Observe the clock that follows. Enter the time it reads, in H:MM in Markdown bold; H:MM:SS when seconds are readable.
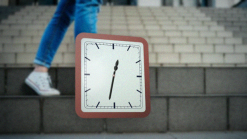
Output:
**12:32**
